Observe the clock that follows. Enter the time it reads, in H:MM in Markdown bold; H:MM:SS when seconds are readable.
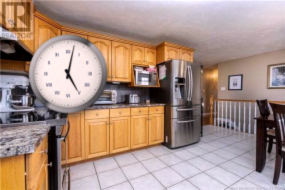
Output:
**5:02**
